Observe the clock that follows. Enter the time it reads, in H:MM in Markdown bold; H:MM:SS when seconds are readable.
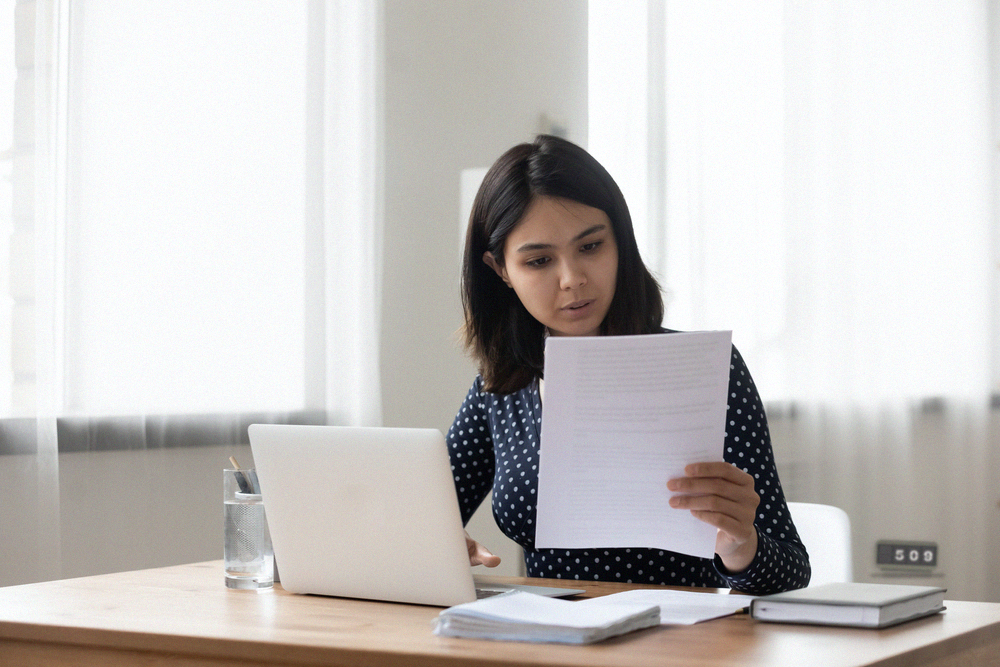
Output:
**5:09**
